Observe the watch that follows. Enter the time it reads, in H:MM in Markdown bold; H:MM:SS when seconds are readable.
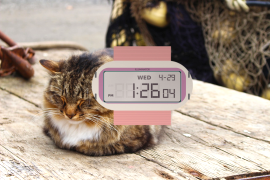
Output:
**1:26:04**
